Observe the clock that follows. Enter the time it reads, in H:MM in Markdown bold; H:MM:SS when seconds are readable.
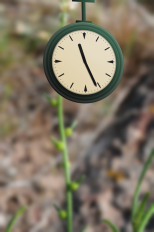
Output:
**11:26**
